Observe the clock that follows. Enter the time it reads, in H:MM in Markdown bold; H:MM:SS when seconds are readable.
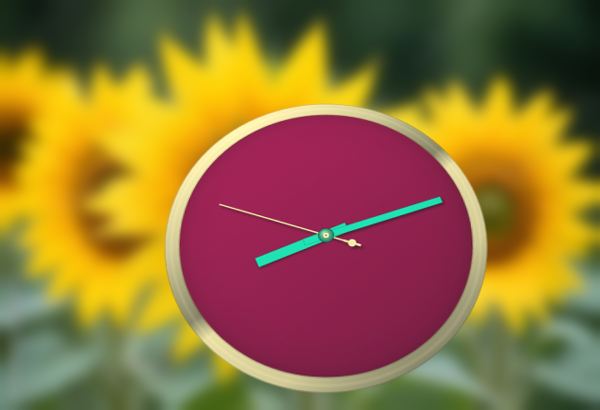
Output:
**8:11:48**
